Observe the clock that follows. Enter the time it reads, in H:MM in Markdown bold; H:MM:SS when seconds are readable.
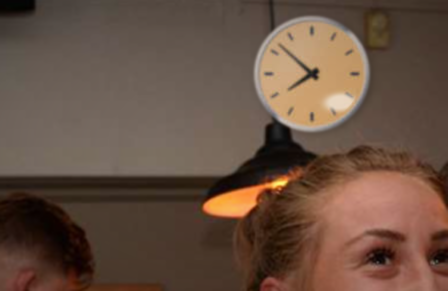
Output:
**7:52**
